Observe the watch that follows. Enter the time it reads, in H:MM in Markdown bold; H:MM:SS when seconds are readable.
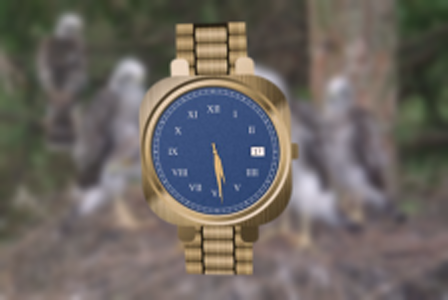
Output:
**5:29**
